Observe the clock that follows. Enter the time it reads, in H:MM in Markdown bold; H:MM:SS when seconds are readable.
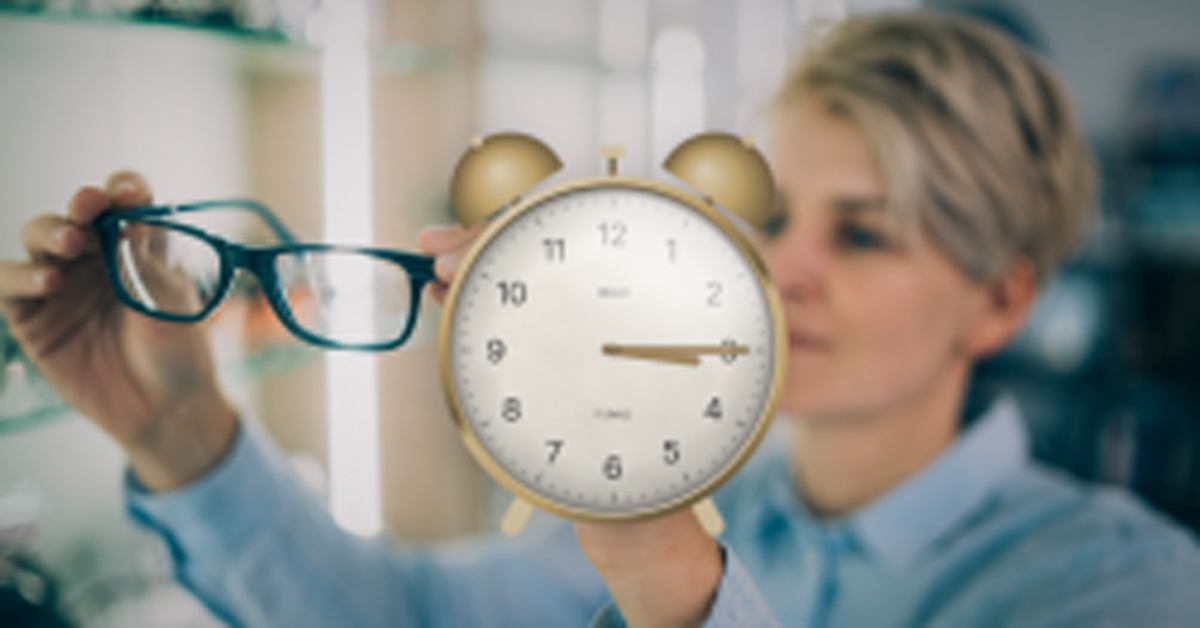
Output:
**3:15**
